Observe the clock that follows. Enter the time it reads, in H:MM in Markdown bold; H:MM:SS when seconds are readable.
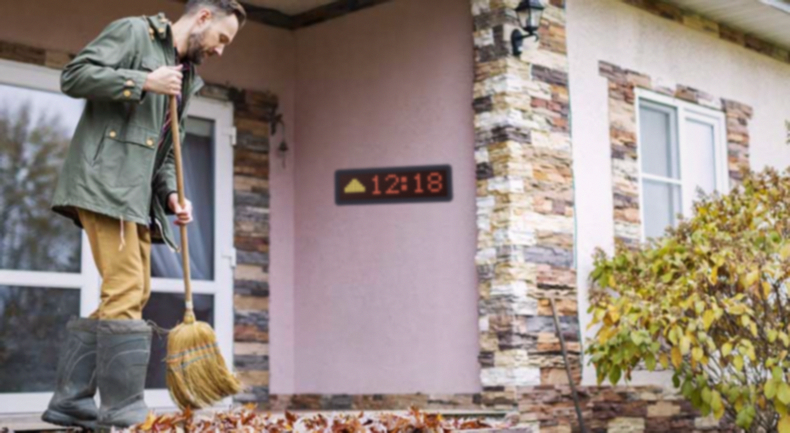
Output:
**12:18**
